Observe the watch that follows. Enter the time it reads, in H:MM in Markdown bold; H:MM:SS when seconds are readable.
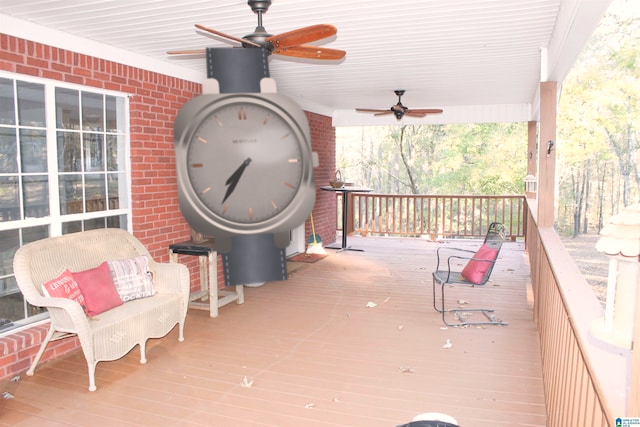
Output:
**7:36**
